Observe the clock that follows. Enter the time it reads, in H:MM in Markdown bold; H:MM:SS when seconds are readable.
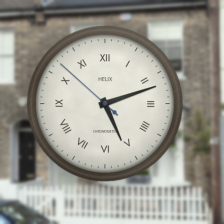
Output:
**5:11:52**
